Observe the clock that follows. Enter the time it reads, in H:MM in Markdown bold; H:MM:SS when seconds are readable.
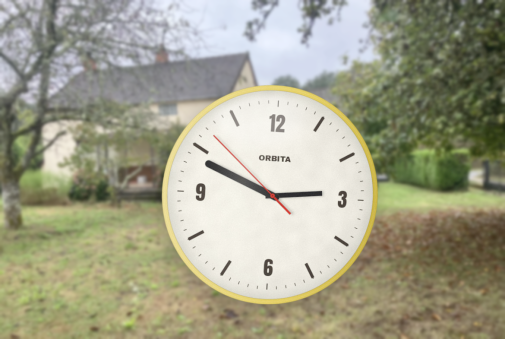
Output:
**2:48:52**
